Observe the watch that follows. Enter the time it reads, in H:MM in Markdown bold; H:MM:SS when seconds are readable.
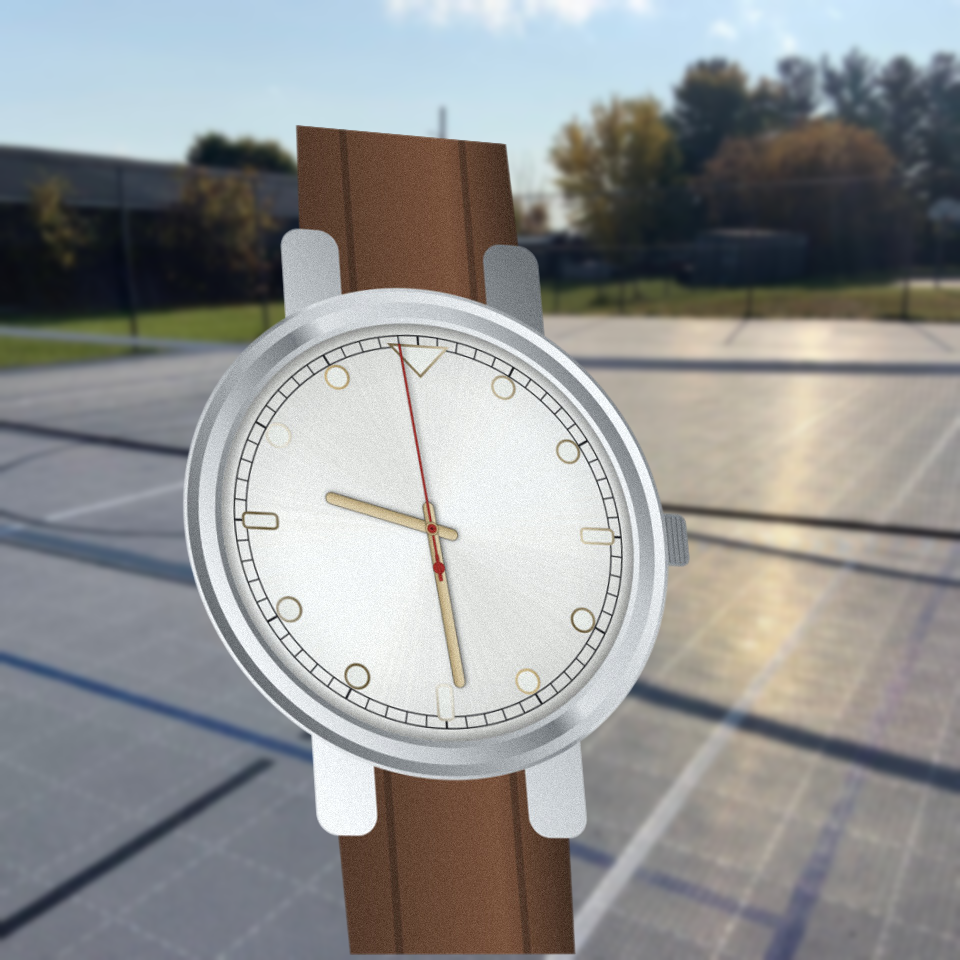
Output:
**9:28:59**
